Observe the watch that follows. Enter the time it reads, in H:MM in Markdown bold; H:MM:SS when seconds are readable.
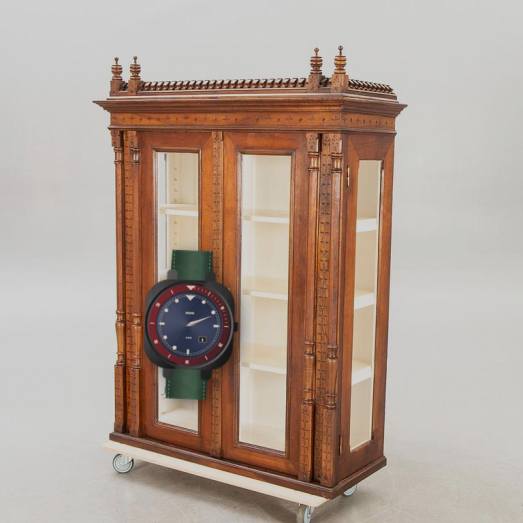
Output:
**2:11**
